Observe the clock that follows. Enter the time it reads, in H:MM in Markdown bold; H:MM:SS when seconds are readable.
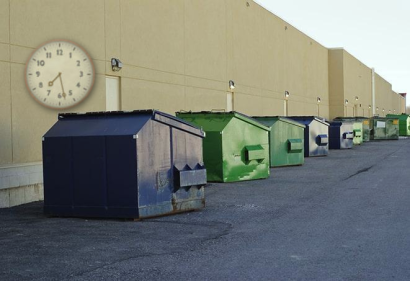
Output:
**7:28**
